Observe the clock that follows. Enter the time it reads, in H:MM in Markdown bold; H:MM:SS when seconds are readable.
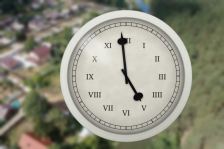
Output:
**4:59**
